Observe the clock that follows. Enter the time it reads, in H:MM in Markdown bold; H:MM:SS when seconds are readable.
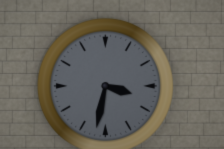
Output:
**3:32**
